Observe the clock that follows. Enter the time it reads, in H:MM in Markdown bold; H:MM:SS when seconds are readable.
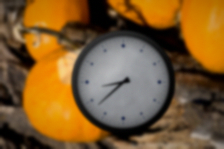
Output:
**8:38**
